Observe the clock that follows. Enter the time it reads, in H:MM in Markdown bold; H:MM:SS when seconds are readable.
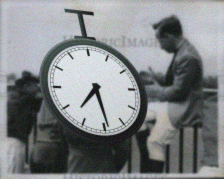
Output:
**7:29**
